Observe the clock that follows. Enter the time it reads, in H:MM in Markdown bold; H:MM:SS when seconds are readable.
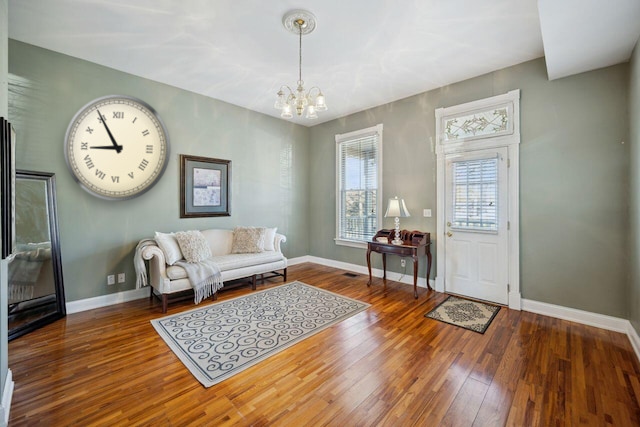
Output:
**8:55**
